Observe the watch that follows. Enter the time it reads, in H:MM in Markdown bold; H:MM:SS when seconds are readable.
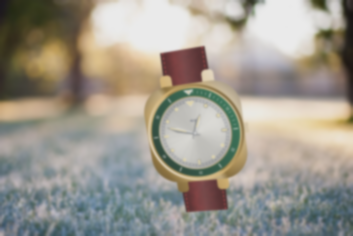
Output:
**12:48**
